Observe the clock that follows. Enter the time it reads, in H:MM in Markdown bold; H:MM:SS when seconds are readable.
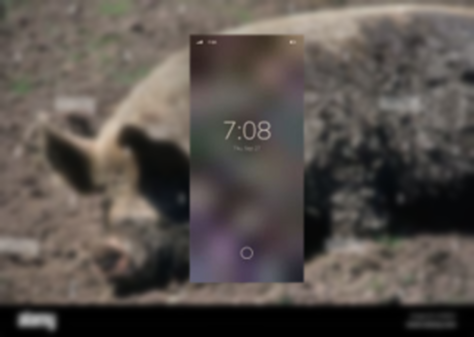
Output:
**7:08**
